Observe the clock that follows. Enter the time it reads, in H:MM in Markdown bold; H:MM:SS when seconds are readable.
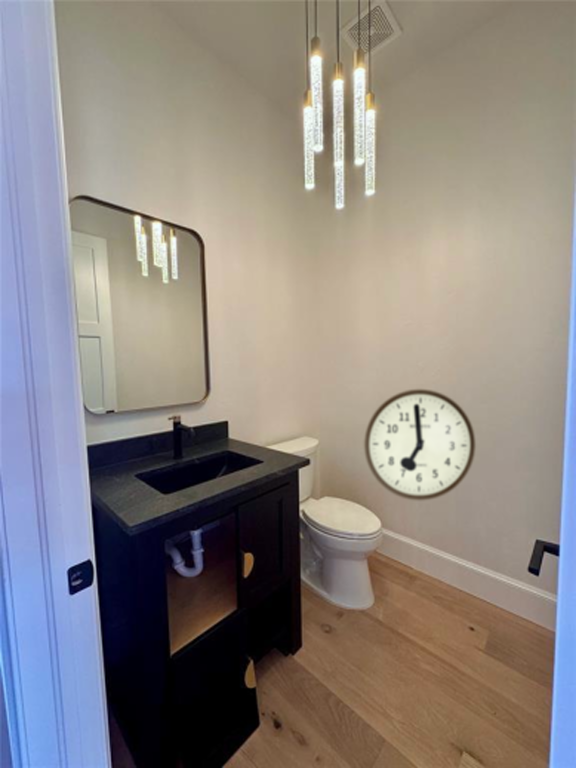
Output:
**6:59**
